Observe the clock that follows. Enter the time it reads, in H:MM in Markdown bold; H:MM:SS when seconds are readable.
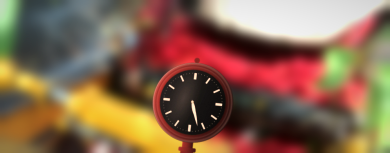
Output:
**5:27**
